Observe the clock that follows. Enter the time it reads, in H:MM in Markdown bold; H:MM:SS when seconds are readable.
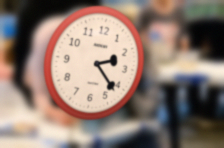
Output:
**2:22**
